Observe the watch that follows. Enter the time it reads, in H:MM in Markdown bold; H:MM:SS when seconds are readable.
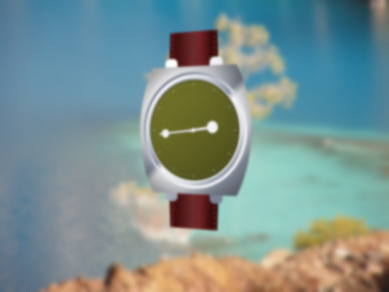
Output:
**2:44**
